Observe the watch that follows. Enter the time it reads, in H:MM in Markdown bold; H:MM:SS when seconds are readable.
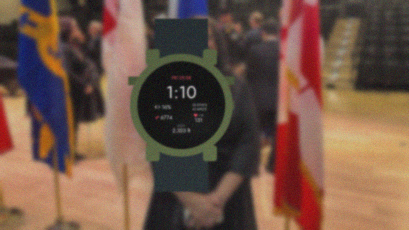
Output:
**1:10**
